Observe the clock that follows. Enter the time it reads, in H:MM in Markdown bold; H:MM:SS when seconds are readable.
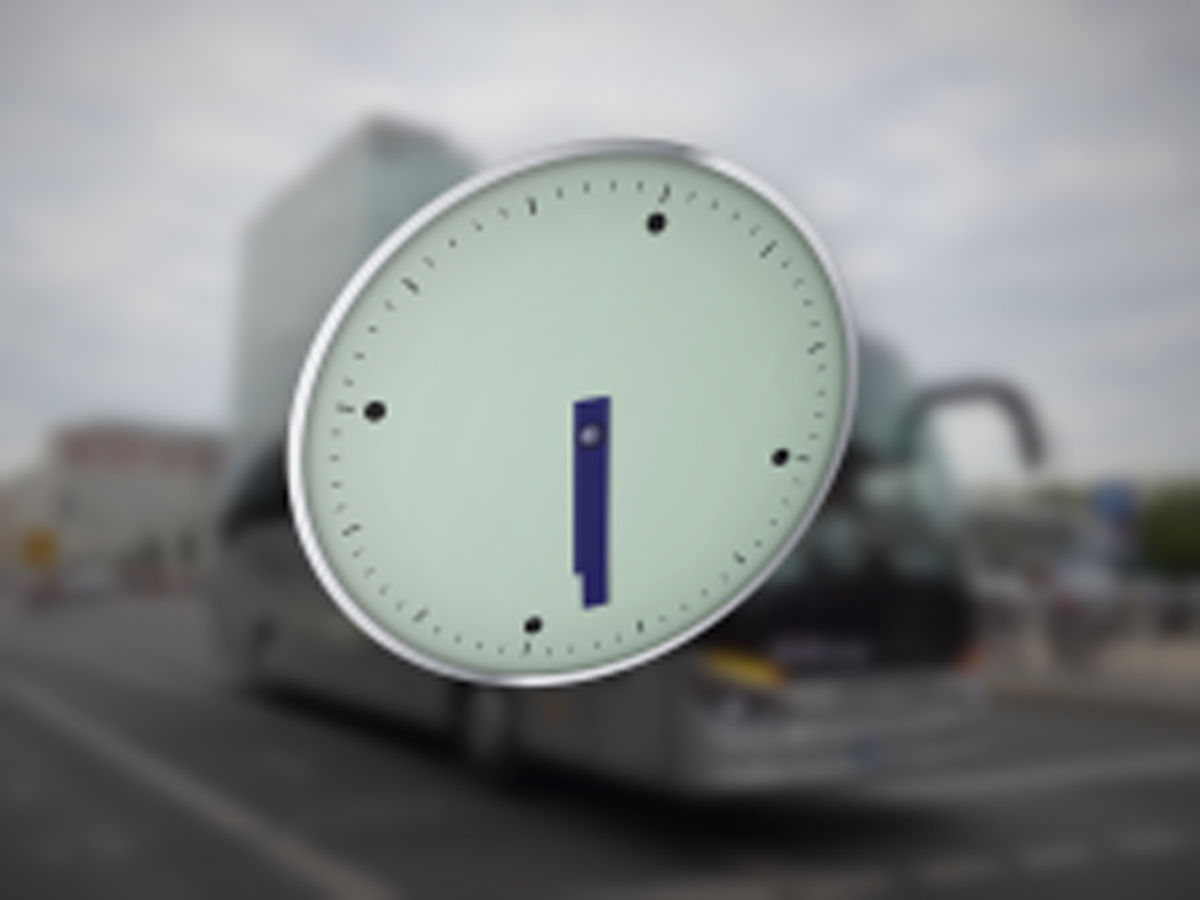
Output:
**5:27**
